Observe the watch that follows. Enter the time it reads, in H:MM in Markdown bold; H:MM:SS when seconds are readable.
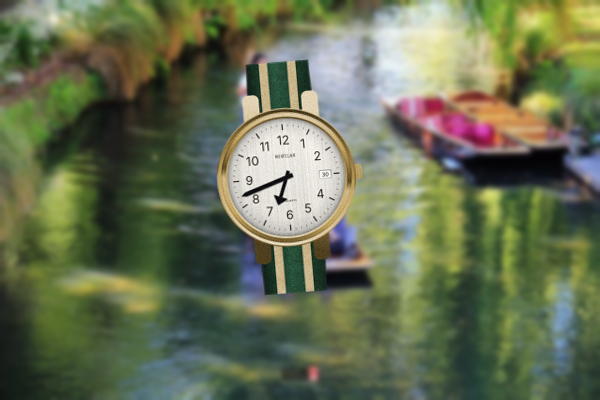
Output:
**6:42**
